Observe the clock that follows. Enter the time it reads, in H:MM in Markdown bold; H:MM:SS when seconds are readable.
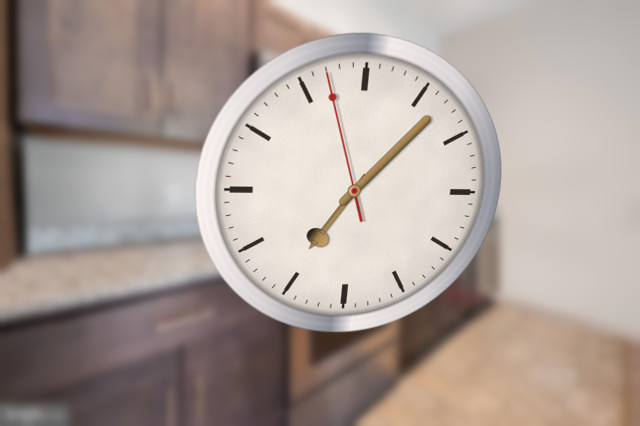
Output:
**7:06:57**
